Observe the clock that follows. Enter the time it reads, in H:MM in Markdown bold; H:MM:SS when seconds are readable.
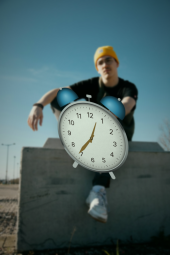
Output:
**12:36**
